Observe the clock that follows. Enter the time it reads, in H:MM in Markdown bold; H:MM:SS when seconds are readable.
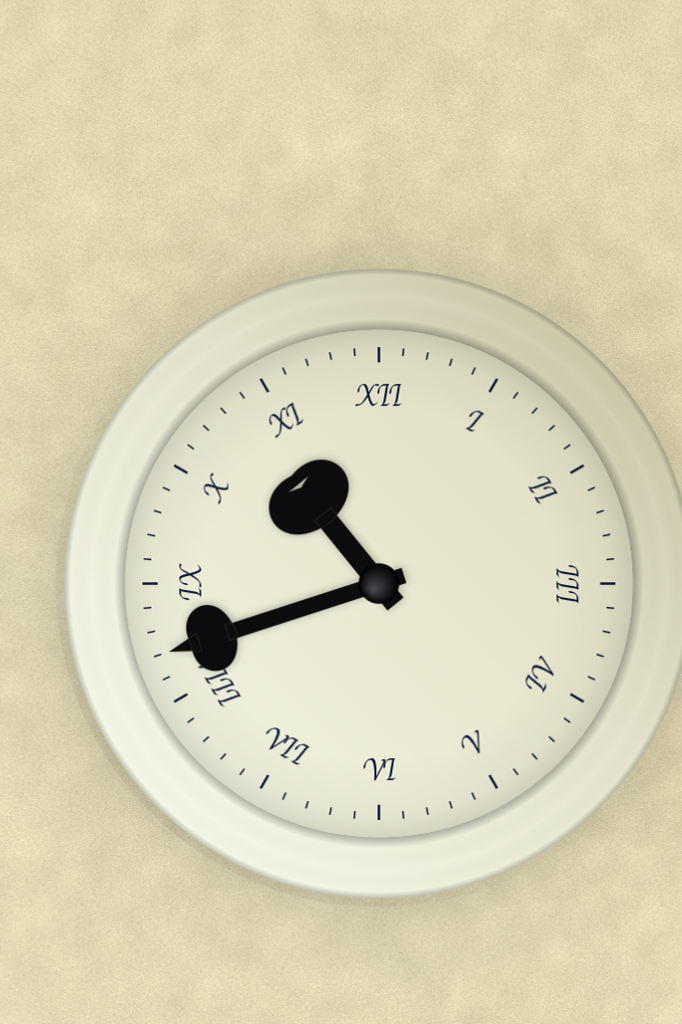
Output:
**10:42**
